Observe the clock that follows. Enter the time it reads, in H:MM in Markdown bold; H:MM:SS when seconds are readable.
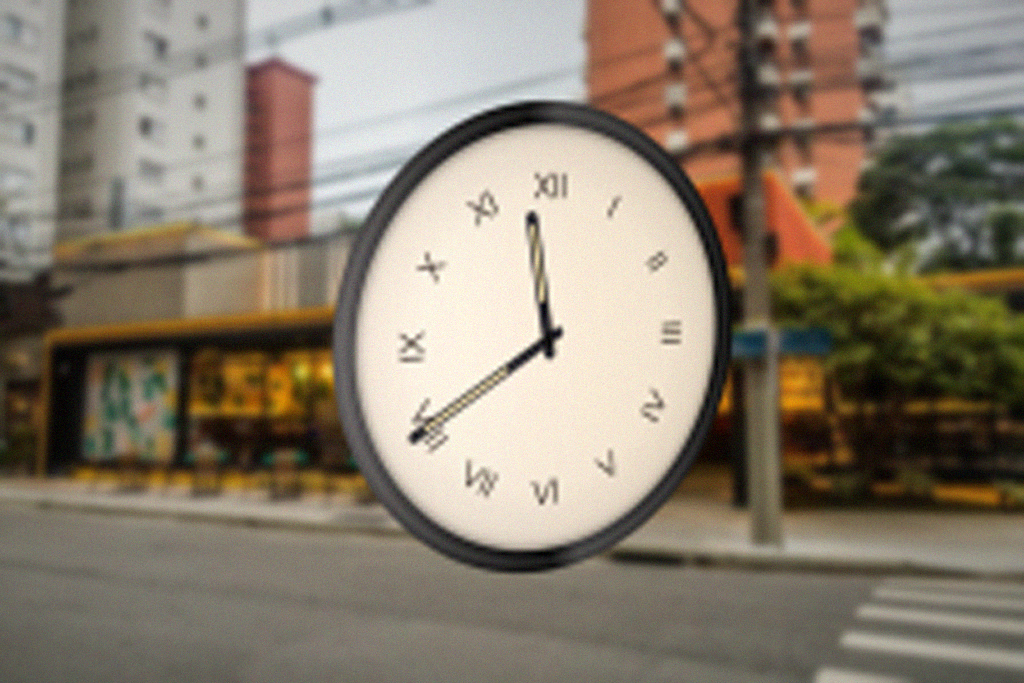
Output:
**11:40**
